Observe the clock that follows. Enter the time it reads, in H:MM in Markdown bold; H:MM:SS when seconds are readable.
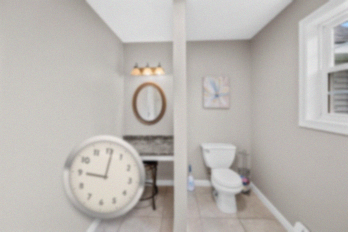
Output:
**9:01**
